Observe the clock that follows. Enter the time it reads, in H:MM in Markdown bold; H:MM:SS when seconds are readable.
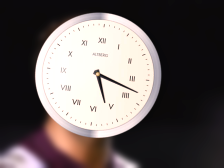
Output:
**5:18**
